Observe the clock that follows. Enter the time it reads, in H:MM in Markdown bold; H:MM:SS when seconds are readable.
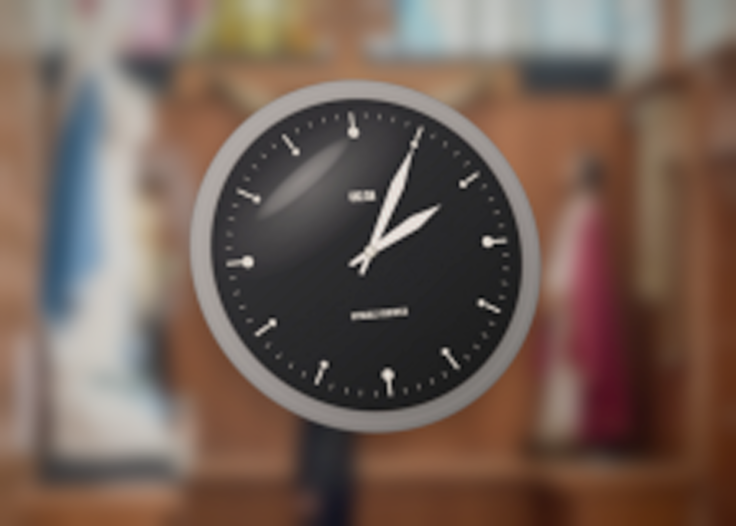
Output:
**2:05**
